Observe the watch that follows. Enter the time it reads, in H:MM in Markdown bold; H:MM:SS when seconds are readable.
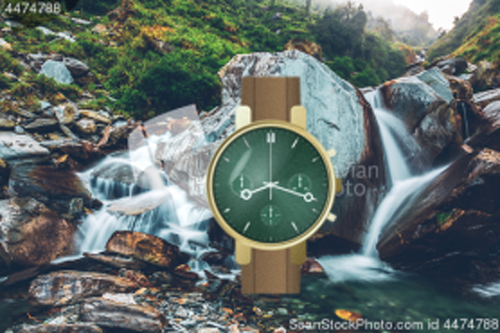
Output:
**8:18**
